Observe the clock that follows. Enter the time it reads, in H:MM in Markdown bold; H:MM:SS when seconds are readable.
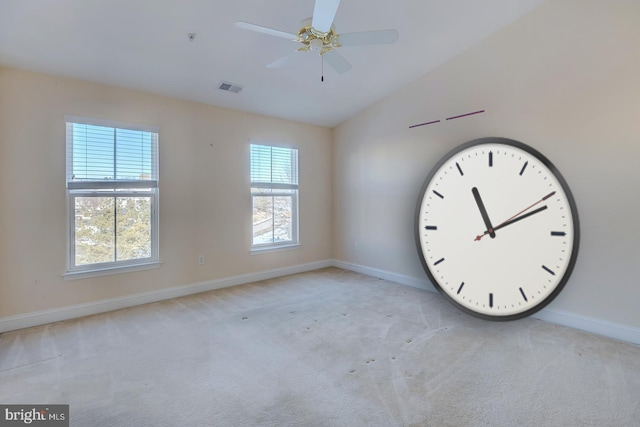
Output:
**11:11:10**
